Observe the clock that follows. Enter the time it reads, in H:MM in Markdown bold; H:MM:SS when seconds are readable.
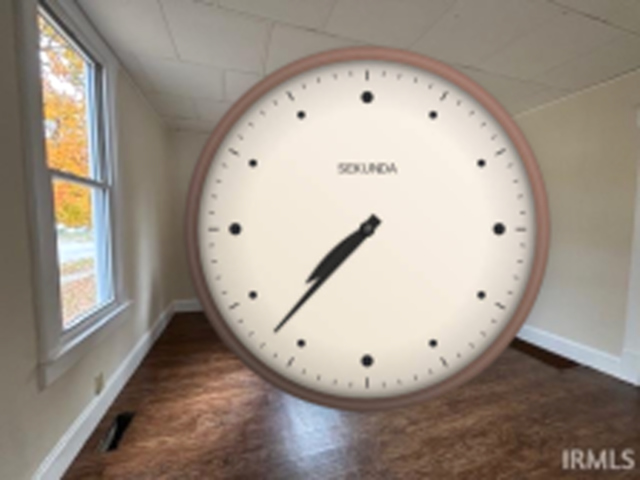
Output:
**7:37**
